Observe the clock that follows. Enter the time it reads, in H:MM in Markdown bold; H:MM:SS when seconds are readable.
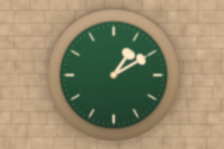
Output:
**1:10**
